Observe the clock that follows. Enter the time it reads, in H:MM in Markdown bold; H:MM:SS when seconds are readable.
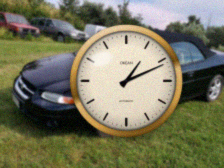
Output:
**1:11**
